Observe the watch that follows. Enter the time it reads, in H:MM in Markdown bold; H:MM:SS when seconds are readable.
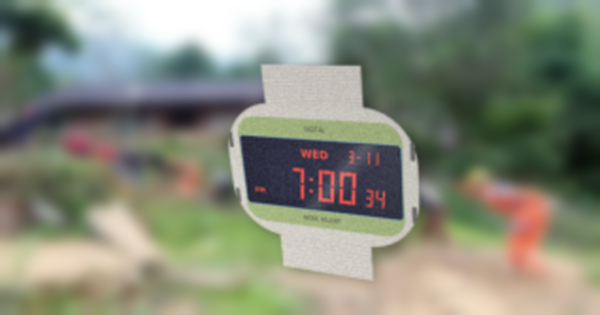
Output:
**7:00:34**
